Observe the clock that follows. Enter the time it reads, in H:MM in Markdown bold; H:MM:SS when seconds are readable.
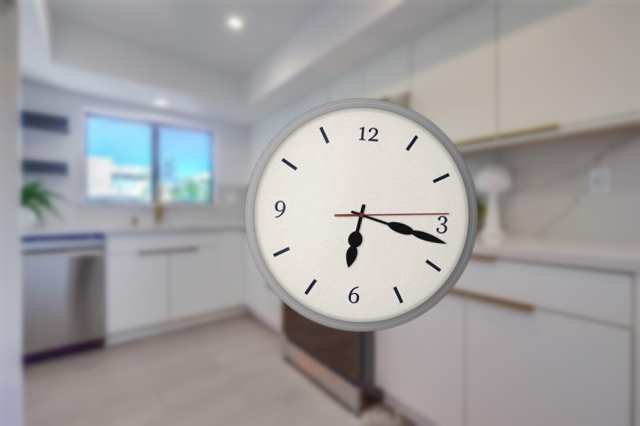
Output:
**6:17:14**
